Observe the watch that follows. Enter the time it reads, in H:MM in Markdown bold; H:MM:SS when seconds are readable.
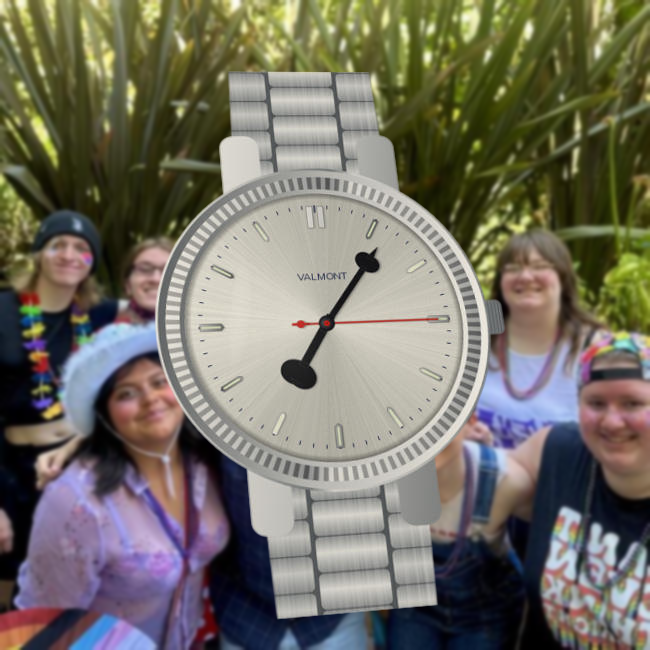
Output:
**7:06:15**
